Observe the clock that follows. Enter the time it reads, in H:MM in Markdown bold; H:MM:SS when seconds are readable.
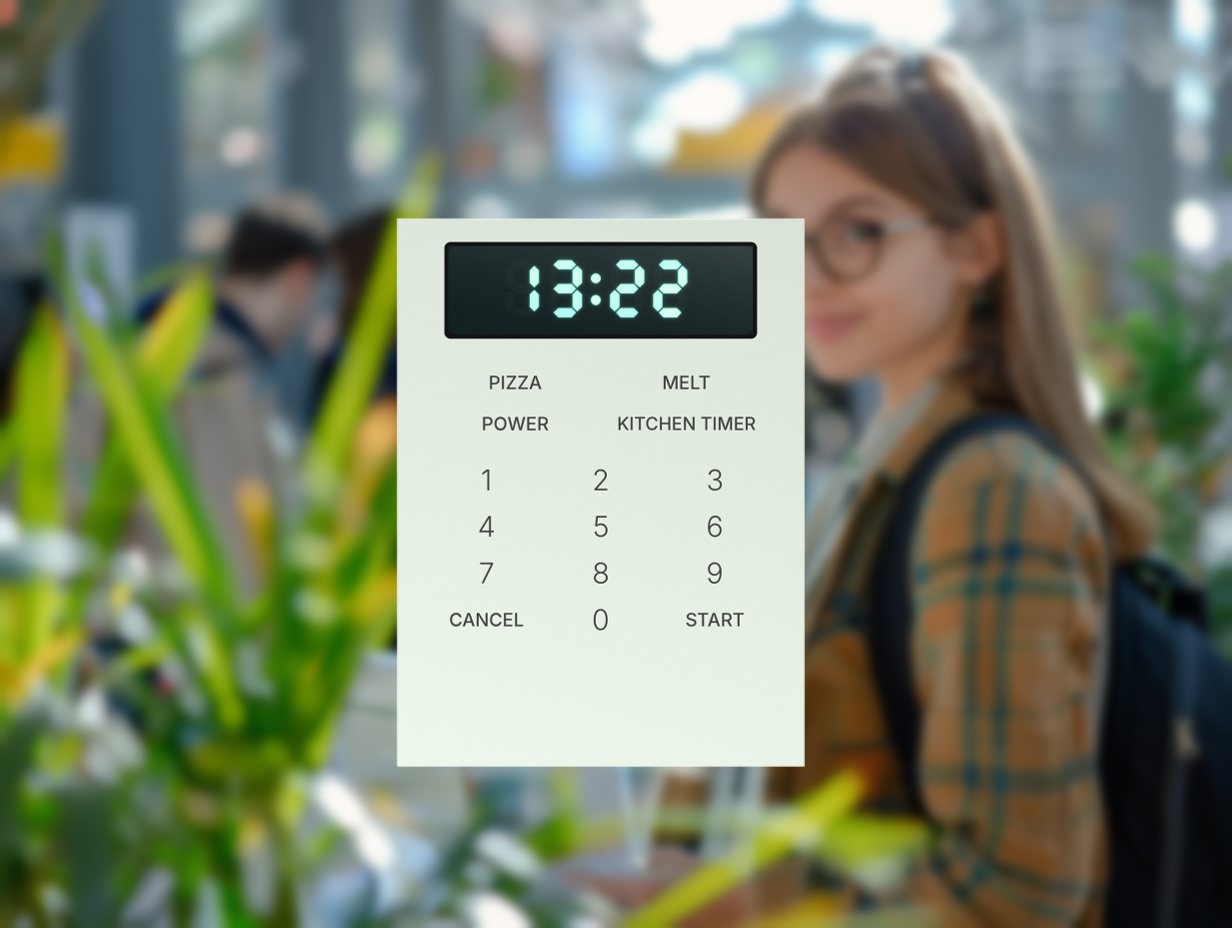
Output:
**13:22**
